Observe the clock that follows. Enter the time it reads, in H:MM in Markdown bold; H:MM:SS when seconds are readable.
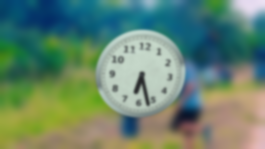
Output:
**6:27**
